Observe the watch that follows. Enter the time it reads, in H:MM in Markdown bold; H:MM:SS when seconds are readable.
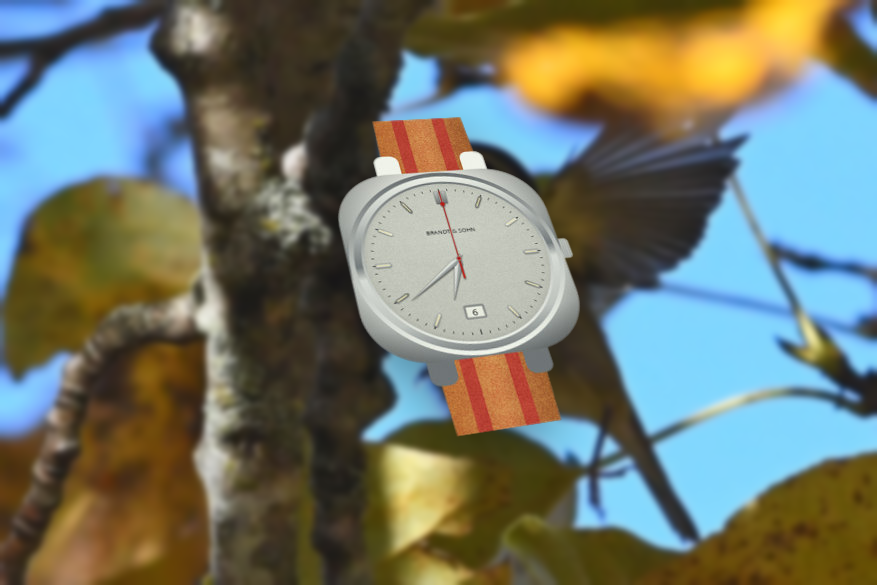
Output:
**6:39:00**
